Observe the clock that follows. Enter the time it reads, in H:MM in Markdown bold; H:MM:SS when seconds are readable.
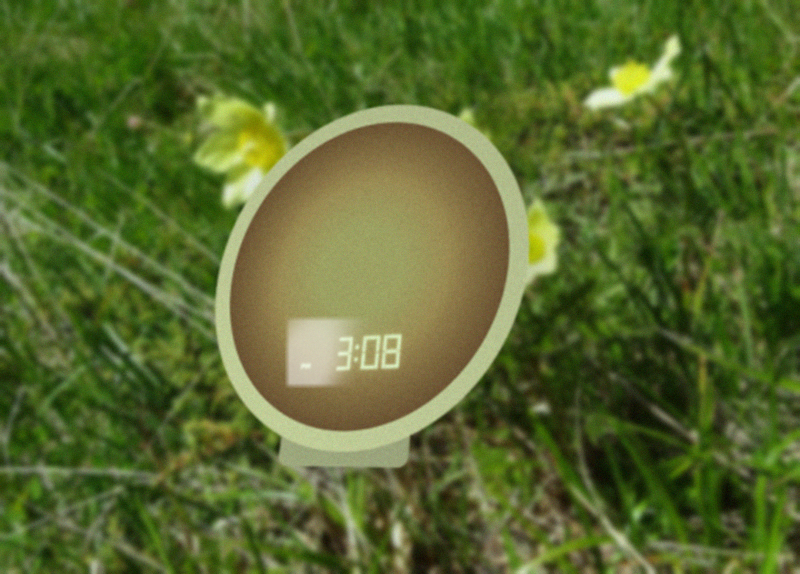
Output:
**3:08**
